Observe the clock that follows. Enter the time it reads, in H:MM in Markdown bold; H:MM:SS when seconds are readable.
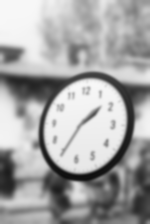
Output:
**1:35**
